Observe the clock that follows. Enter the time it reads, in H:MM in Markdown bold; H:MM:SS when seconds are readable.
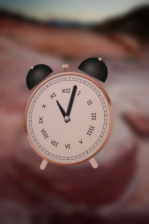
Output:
**11:03**
